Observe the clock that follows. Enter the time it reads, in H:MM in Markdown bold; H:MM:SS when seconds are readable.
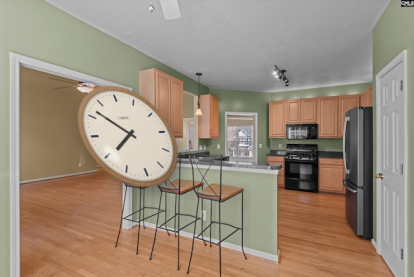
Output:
**7:52**
